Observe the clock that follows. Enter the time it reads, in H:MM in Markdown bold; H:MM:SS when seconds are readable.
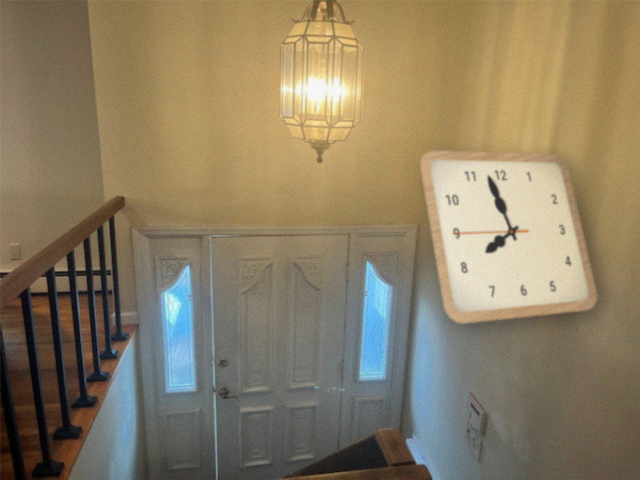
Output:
**7:57:45**
